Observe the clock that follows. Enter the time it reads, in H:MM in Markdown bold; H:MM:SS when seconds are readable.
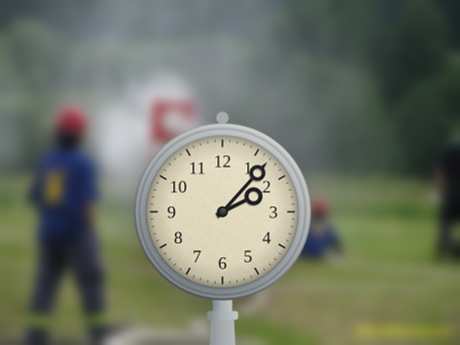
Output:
**2:07**
